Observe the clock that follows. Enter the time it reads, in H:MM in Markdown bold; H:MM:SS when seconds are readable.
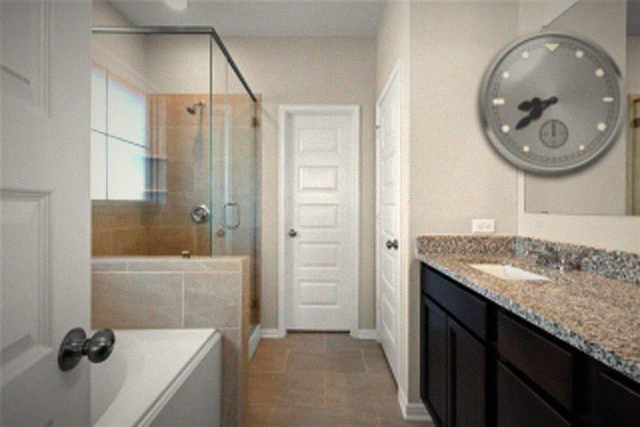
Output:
**8:39**
